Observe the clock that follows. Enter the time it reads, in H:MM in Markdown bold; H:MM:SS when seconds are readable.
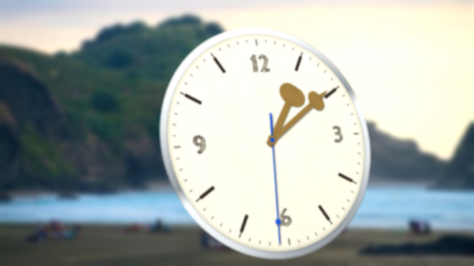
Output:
**1:09:31**
